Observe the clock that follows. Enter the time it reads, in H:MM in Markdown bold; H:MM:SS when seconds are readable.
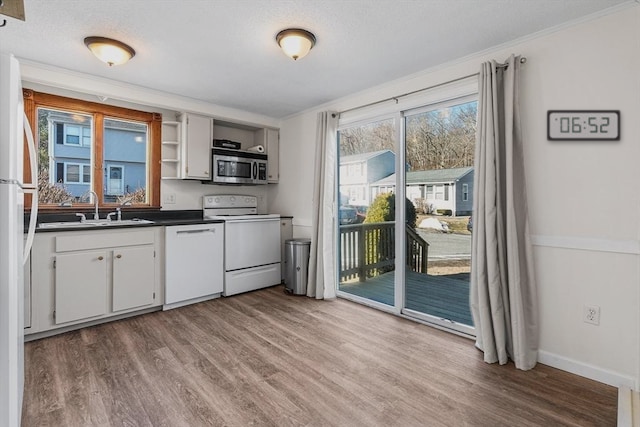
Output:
**6:52**
